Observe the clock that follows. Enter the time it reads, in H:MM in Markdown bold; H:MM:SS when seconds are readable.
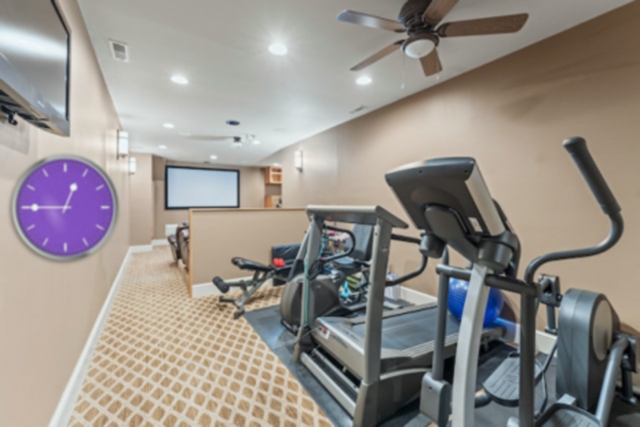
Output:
**12:45**
